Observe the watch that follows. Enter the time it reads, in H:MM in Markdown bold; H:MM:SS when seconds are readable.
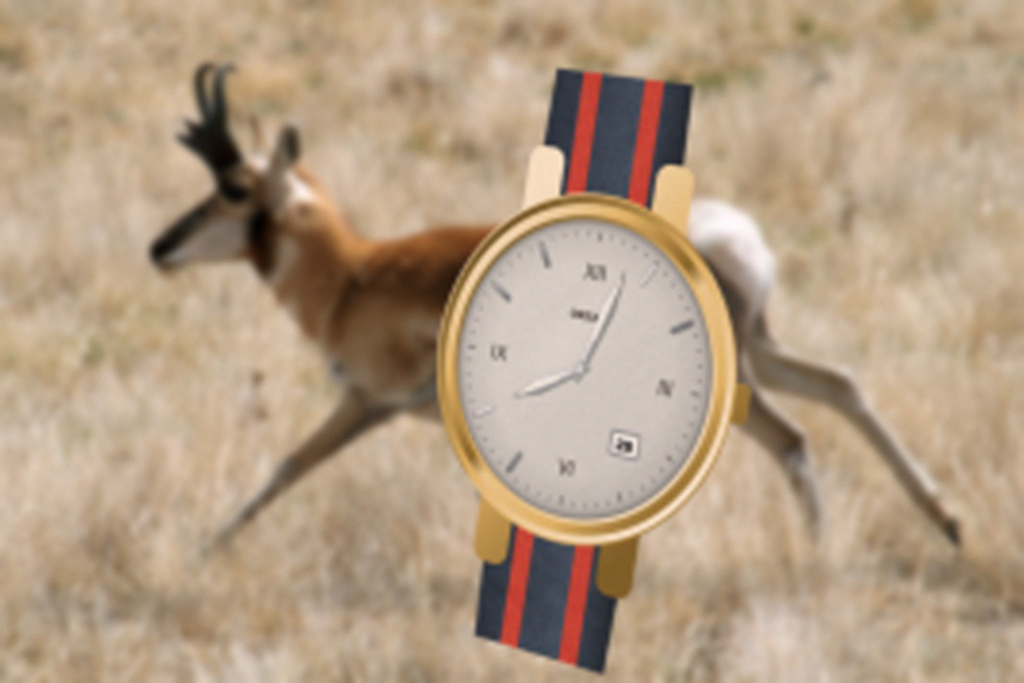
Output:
**8:03**
